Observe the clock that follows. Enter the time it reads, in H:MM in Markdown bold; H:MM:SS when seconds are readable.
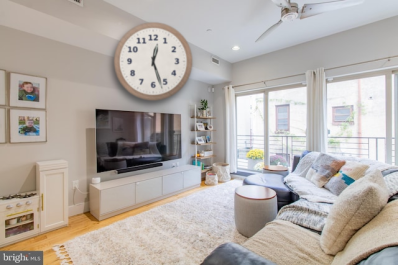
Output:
**12:27**
